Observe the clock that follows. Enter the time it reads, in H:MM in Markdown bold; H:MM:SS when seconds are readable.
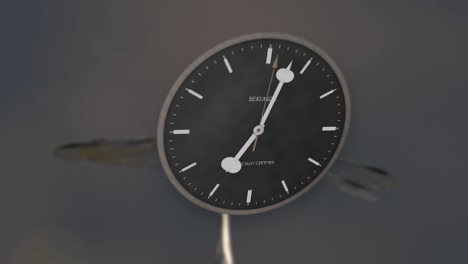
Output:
**7:03:01**
